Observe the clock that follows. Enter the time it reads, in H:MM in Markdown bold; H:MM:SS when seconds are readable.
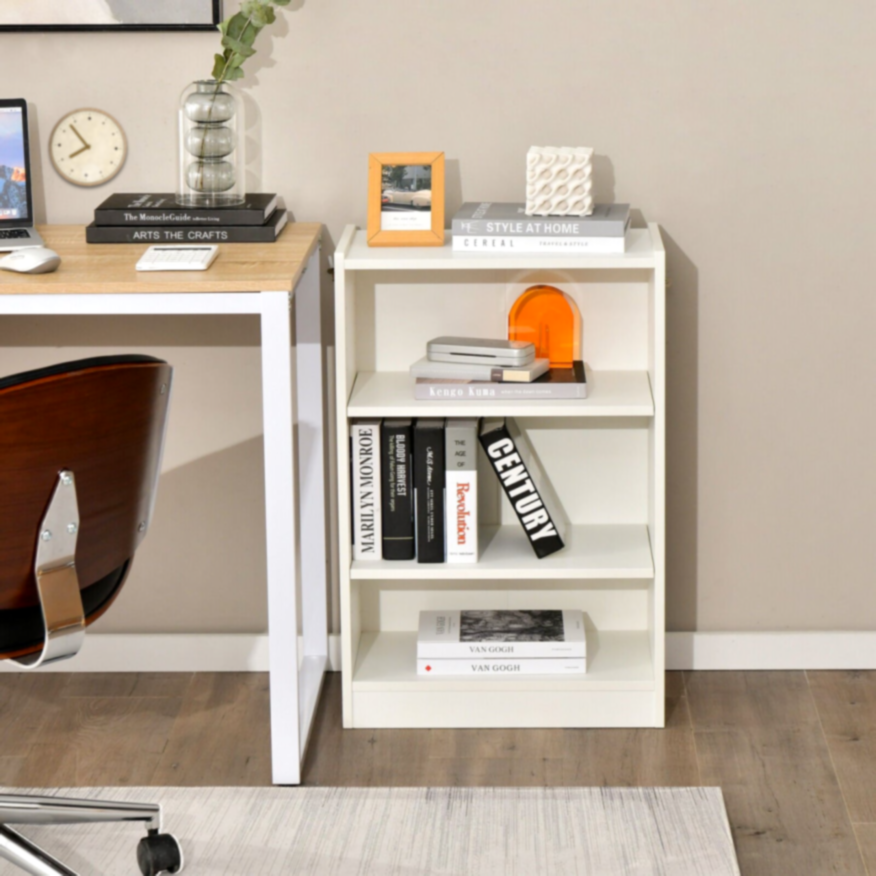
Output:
**7:53**
